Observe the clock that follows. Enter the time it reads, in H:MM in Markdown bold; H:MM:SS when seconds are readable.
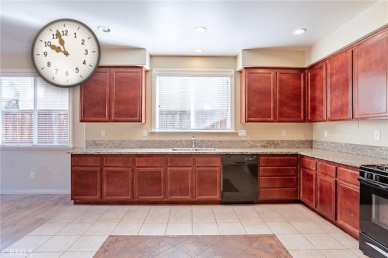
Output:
**9:57**
